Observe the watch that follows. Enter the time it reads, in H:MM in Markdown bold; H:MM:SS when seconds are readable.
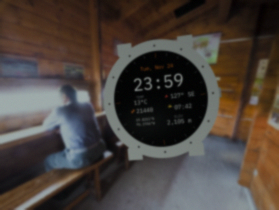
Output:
**23:59**
